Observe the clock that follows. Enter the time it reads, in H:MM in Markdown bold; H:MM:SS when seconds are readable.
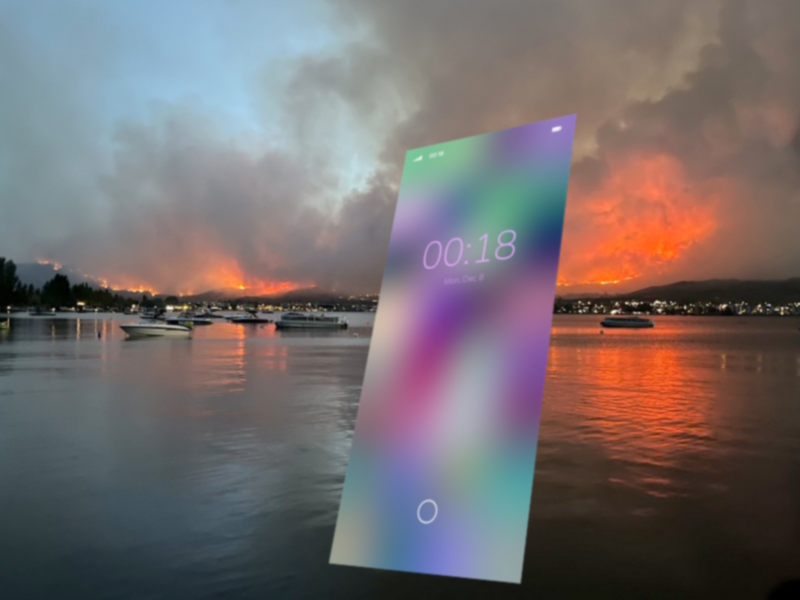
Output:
**0:18**
